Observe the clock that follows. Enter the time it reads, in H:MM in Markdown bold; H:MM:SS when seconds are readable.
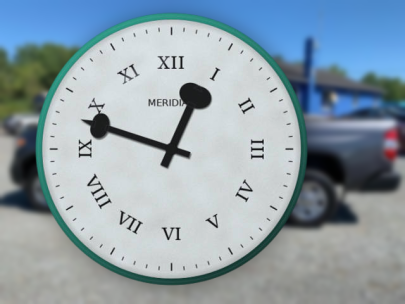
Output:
**12:48**
